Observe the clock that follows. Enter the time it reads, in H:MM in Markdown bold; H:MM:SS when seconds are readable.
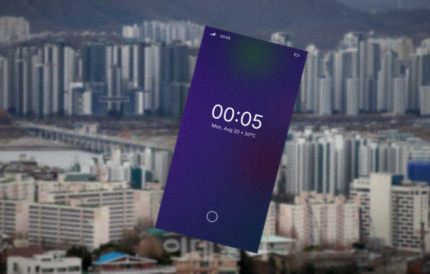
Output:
**0:05**
